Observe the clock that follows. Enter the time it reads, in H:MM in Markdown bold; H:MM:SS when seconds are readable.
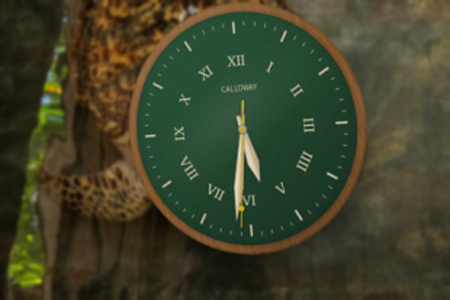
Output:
**5:31:31**
